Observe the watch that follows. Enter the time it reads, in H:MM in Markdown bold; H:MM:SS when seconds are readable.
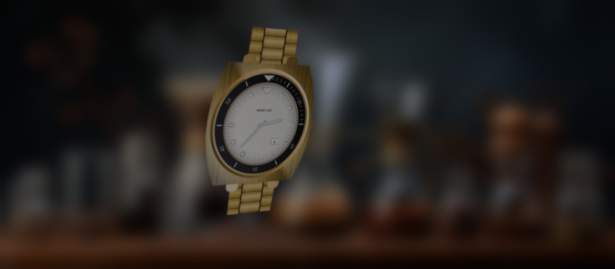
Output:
**2:37**
